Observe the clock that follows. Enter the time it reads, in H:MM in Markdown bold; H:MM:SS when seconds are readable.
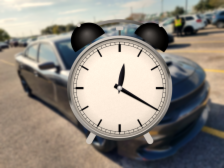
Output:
**12:20**
